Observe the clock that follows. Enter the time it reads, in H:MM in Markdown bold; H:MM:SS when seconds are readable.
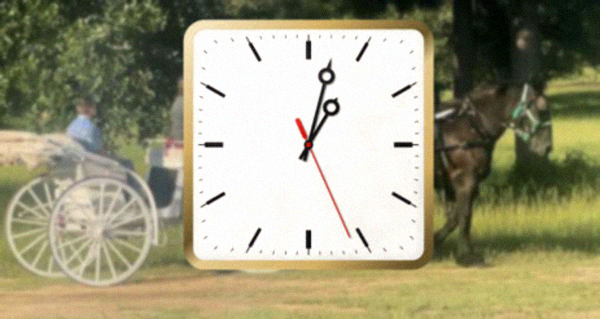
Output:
**1:02:26**
